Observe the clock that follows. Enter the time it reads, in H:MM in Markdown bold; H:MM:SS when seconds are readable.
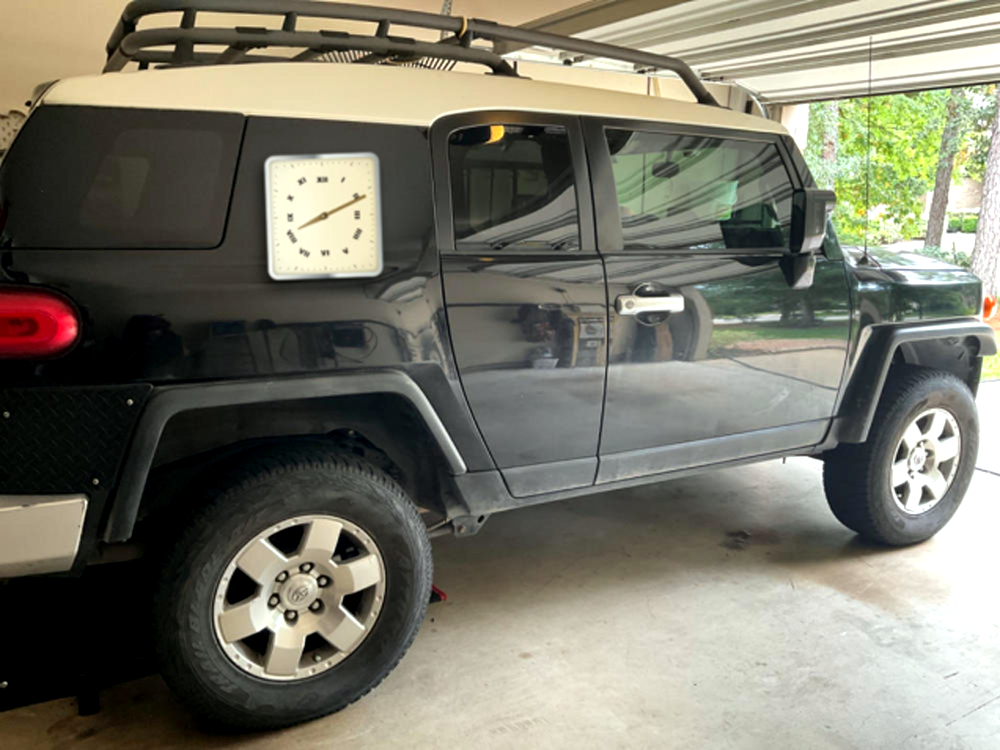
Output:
**8:11**
